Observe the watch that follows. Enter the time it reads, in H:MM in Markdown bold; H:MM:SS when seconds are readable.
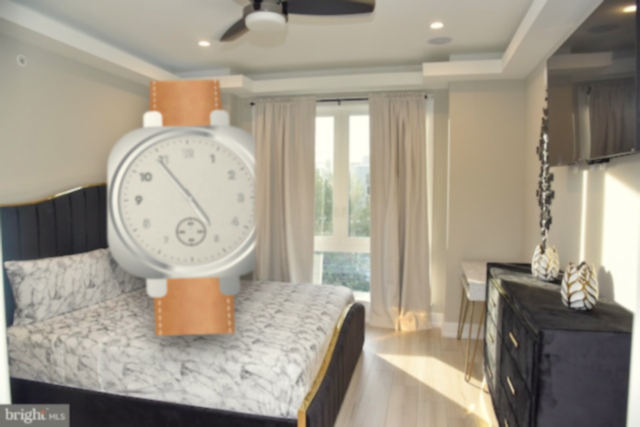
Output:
**4:54**
